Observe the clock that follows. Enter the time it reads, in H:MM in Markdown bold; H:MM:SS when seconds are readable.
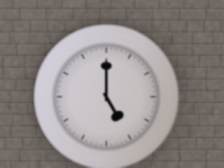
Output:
**5:00**
